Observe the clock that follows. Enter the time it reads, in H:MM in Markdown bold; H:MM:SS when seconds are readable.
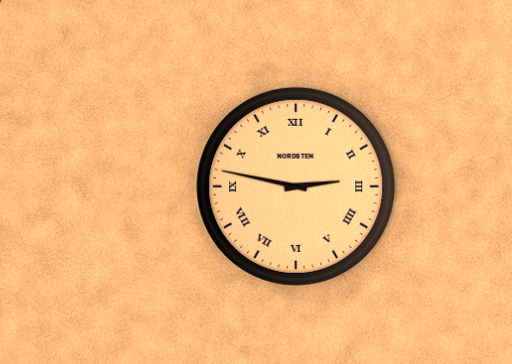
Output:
**2:47**
